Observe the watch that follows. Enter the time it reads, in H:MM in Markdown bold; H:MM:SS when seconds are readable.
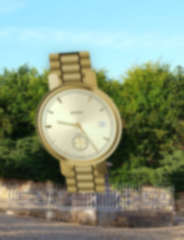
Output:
**9:25**
